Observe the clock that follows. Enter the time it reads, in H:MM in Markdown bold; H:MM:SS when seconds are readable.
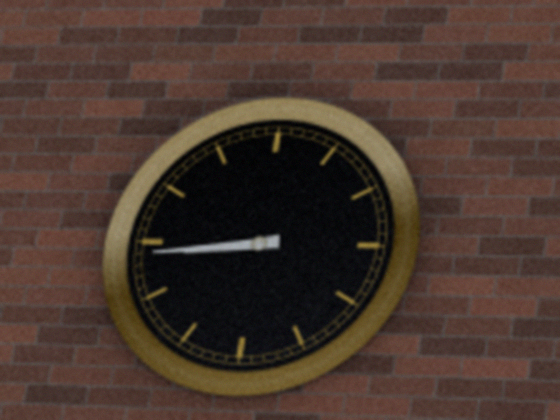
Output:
**8:44**
